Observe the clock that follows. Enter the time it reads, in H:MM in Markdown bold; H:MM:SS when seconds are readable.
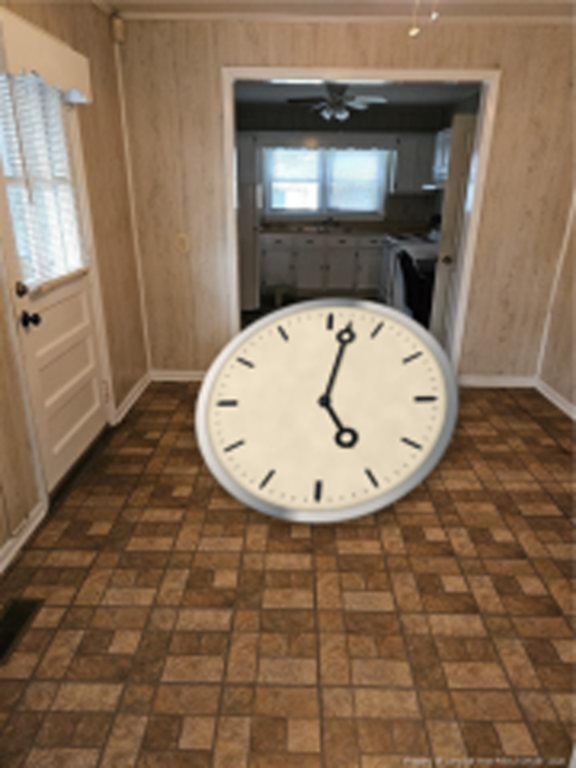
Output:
**5:02**
